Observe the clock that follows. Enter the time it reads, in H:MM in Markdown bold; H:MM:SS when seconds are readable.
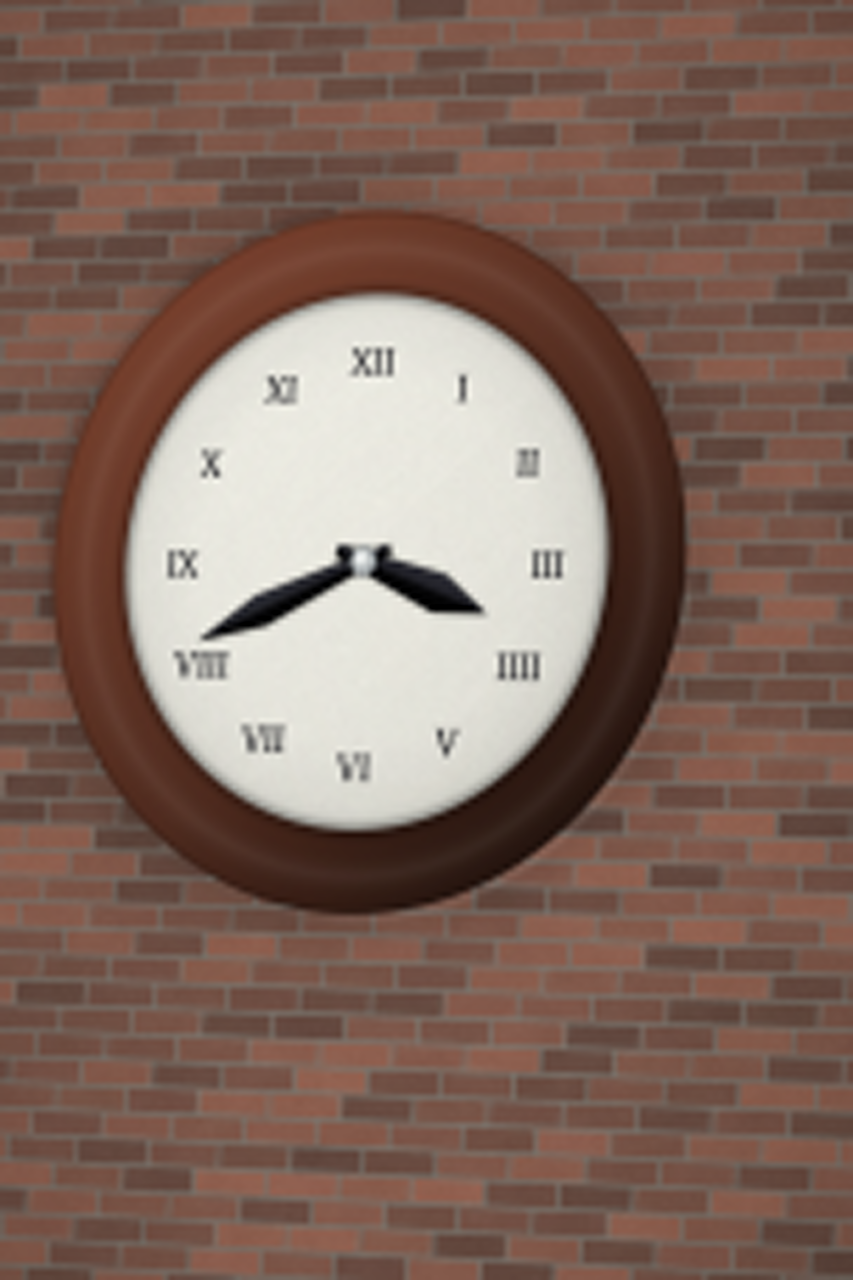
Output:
**3:41**
